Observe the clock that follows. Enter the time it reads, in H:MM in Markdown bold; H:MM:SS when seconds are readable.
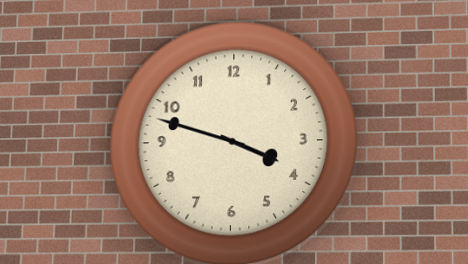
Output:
**3:48**
